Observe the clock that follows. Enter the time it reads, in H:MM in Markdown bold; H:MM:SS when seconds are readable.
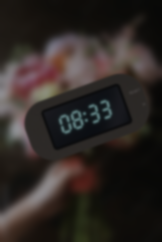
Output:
**8:33**
